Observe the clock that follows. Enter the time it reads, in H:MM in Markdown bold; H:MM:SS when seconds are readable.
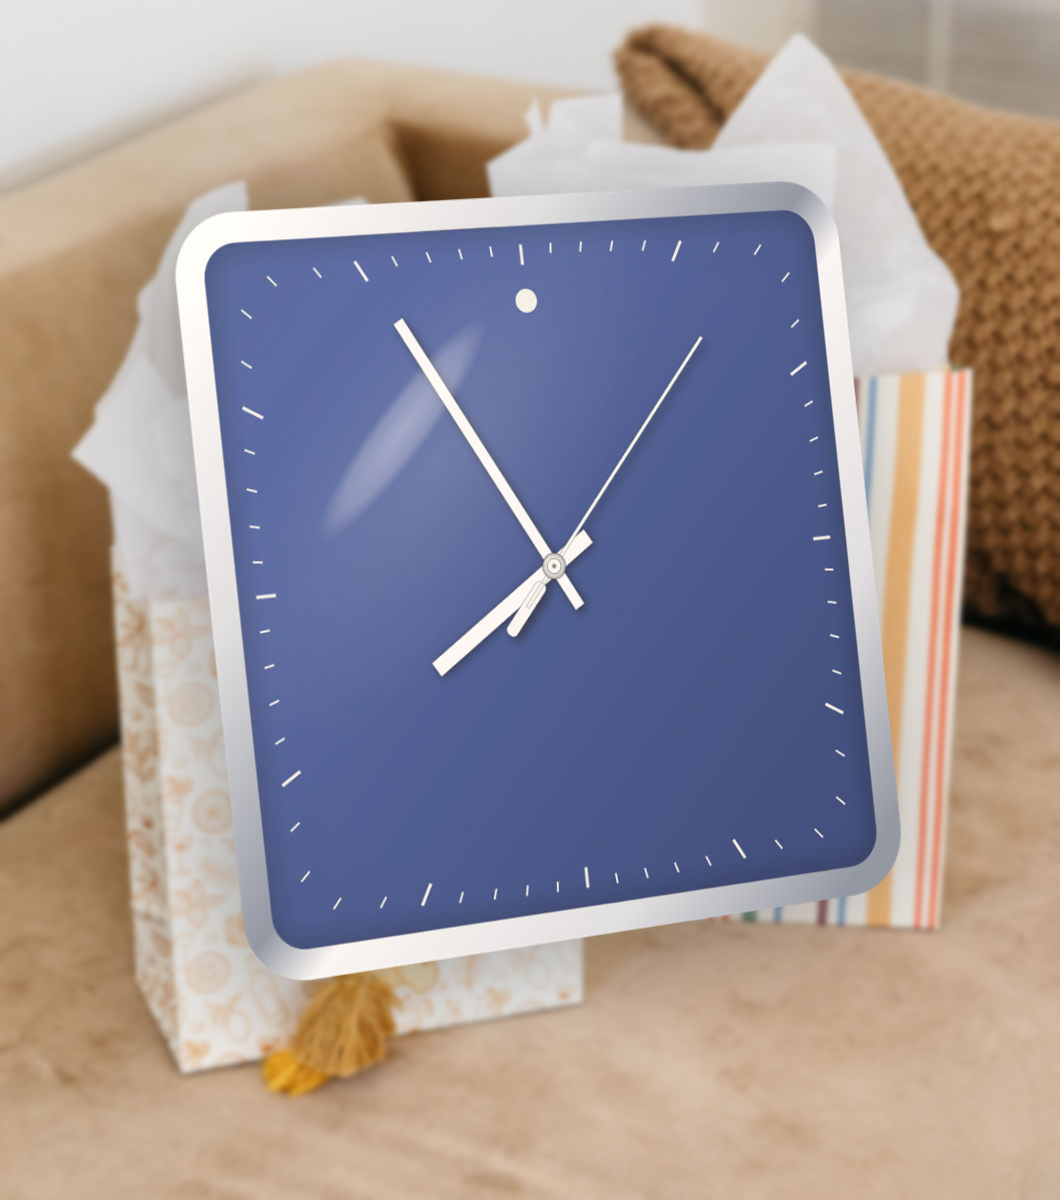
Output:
**7:55:07**
